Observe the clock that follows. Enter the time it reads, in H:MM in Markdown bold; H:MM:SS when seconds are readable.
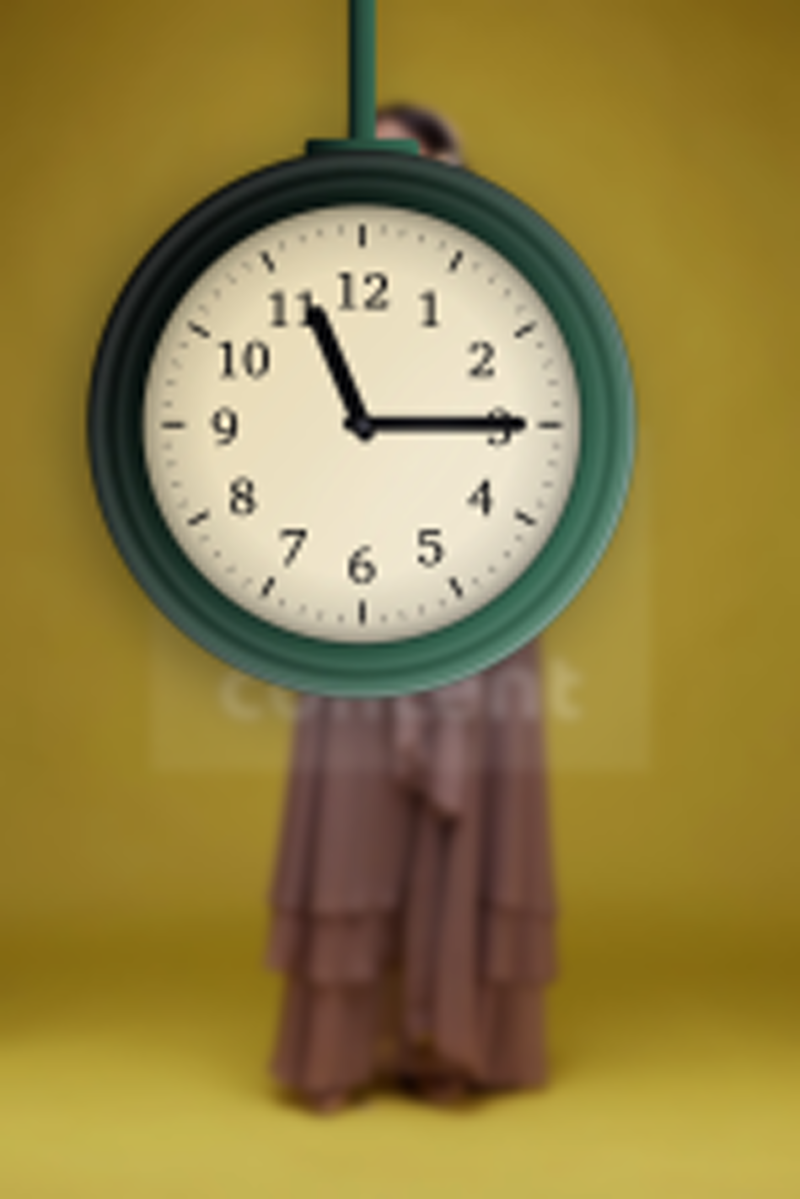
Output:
**11:15**
